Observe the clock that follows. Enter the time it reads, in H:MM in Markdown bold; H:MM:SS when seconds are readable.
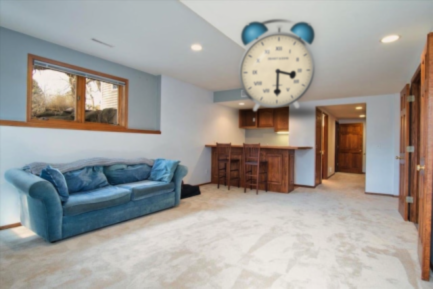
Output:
**3:30**
